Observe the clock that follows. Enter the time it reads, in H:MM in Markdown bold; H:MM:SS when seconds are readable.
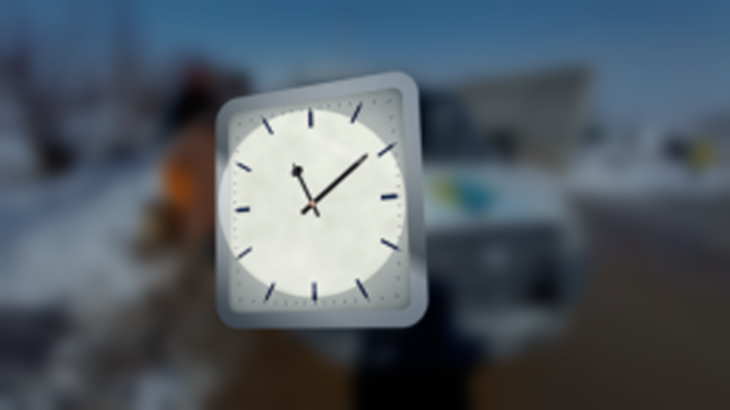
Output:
**11:09**
